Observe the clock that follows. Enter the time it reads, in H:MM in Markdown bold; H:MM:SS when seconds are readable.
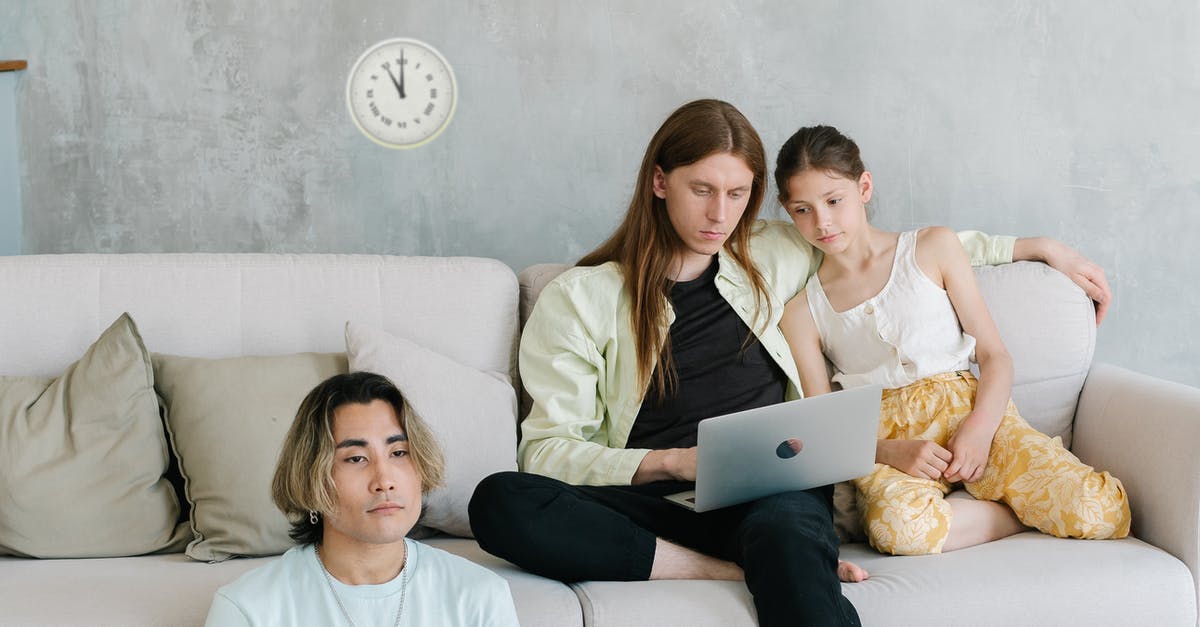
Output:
**11:00**
